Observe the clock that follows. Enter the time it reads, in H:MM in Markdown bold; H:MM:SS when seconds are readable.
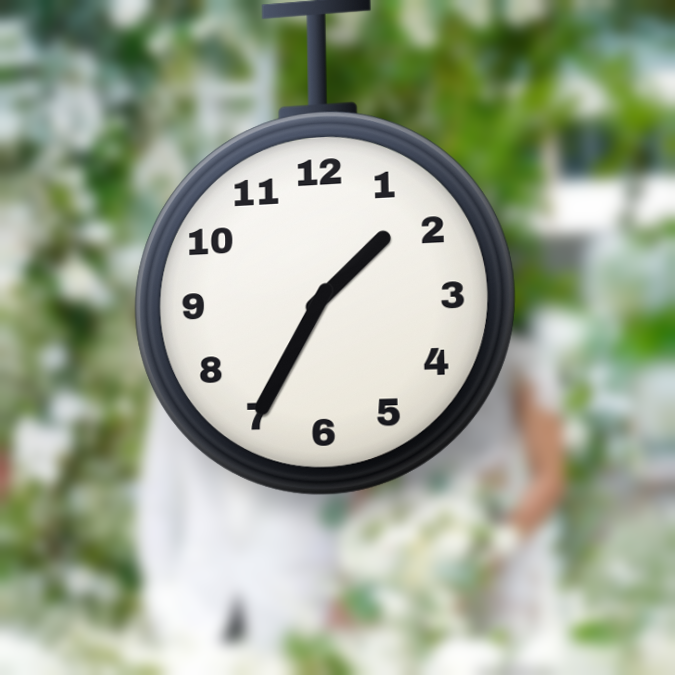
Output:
**1:35**
